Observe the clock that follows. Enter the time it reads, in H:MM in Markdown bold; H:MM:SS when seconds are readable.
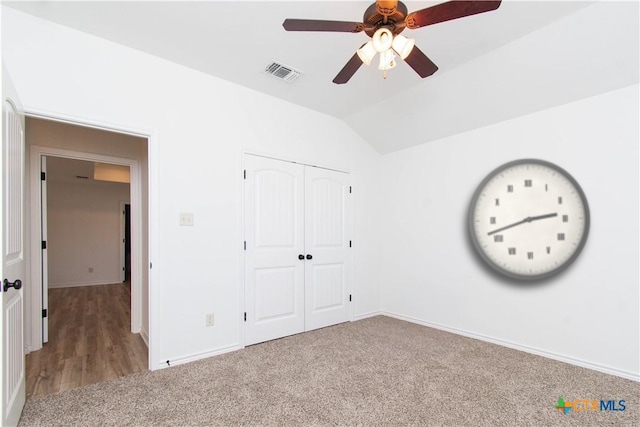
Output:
**2:42**
